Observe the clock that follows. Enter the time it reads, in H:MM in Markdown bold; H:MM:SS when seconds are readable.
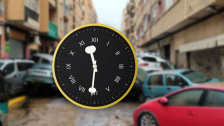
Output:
**11:31**
